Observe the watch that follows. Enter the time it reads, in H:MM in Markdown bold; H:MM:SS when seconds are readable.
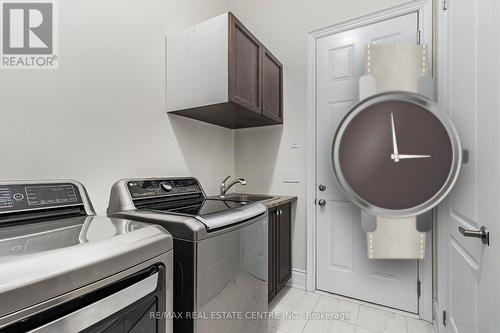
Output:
**2:59**
